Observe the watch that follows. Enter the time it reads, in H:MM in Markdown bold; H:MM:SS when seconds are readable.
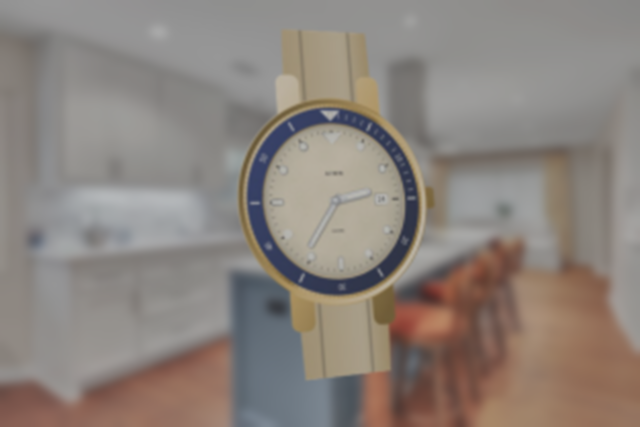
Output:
**2:36**
